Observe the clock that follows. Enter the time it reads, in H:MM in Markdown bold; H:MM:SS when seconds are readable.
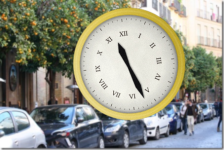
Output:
**11:27**
